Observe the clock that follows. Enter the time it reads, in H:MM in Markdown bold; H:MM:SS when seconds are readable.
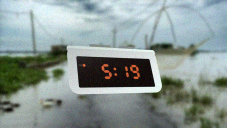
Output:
**5:19**
